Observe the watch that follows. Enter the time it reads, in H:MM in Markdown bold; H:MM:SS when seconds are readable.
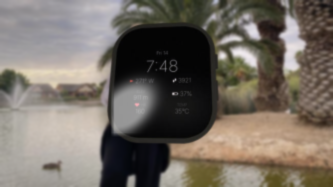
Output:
**7:48**
